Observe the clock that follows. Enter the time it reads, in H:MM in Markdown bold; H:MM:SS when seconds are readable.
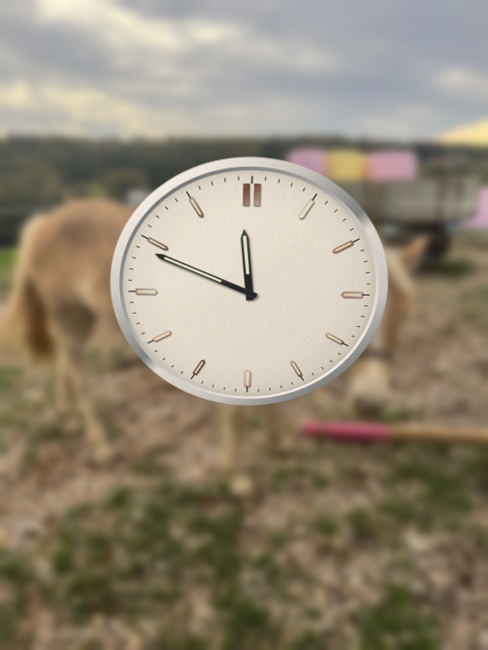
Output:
**11:49**
